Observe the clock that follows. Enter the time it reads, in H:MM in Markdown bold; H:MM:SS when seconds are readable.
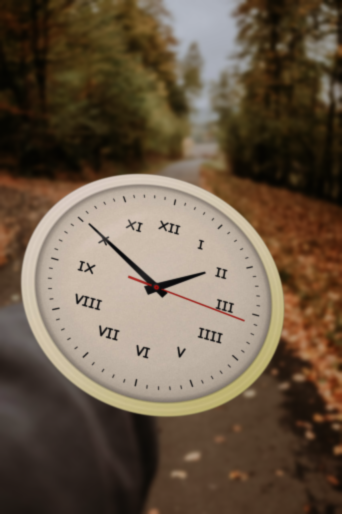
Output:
**1:50:16**
